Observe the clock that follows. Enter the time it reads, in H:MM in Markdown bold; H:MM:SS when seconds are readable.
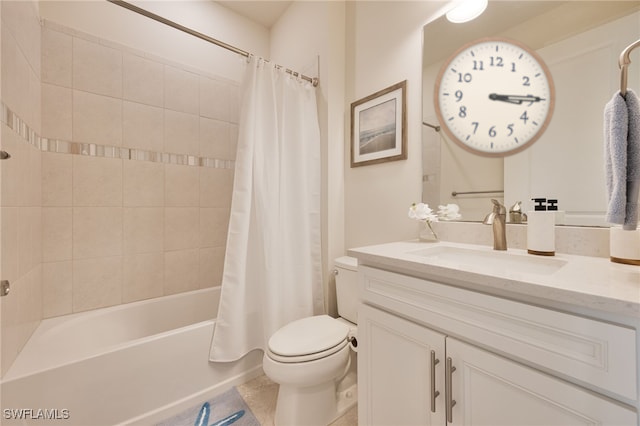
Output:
**3:15**
